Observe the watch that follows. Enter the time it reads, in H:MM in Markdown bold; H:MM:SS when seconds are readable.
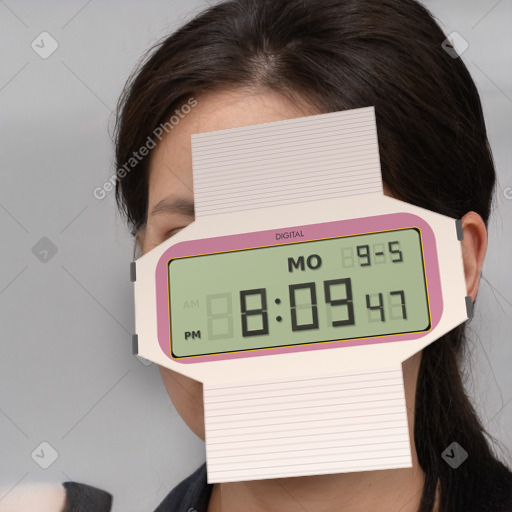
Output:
**8:09:47**
